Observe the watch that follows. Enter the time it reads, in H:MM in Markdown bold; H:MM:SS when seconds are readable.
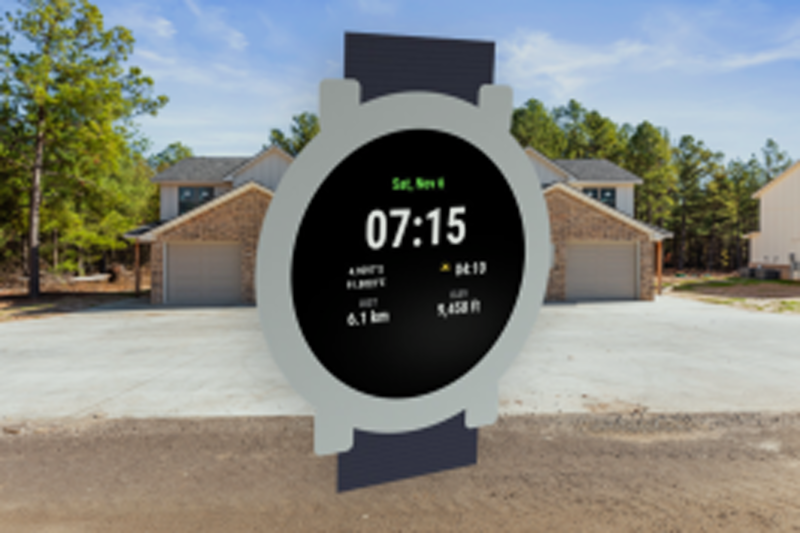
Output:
**7:15**
